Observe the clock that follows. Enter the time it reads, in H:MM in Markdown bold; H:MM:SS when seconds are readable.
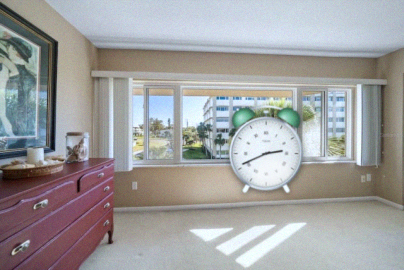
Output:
**2:41**
